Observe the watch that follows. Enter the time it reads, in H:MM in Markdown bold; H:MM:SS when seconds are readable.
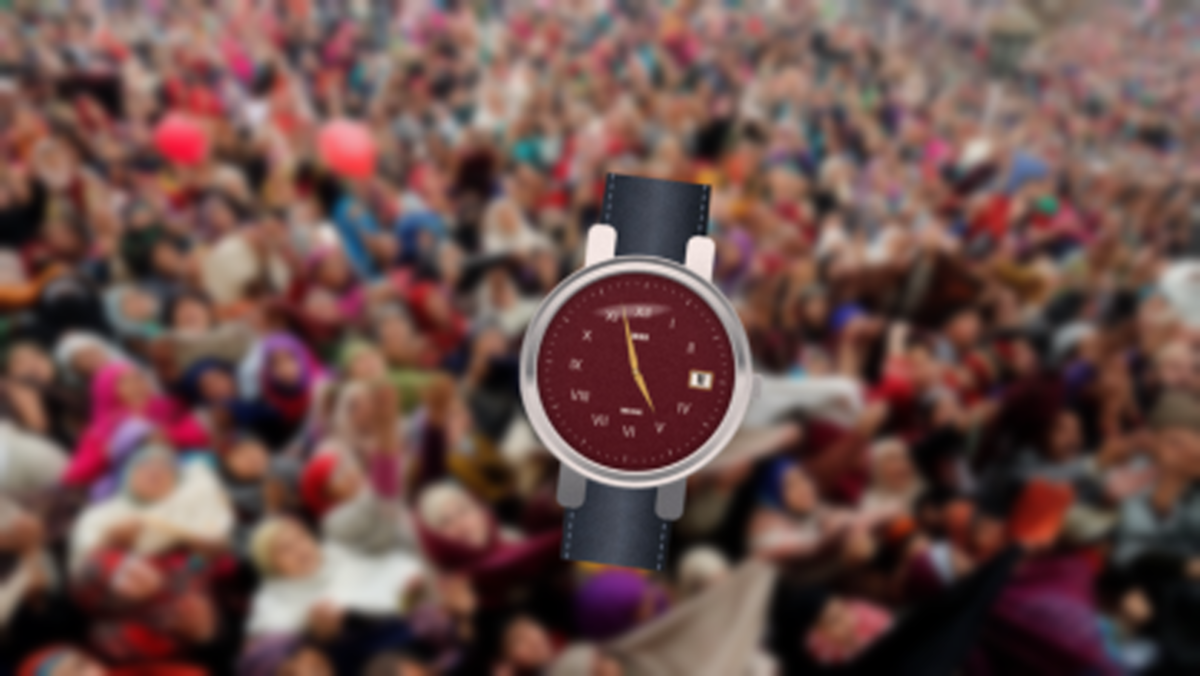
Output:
**4:57**
